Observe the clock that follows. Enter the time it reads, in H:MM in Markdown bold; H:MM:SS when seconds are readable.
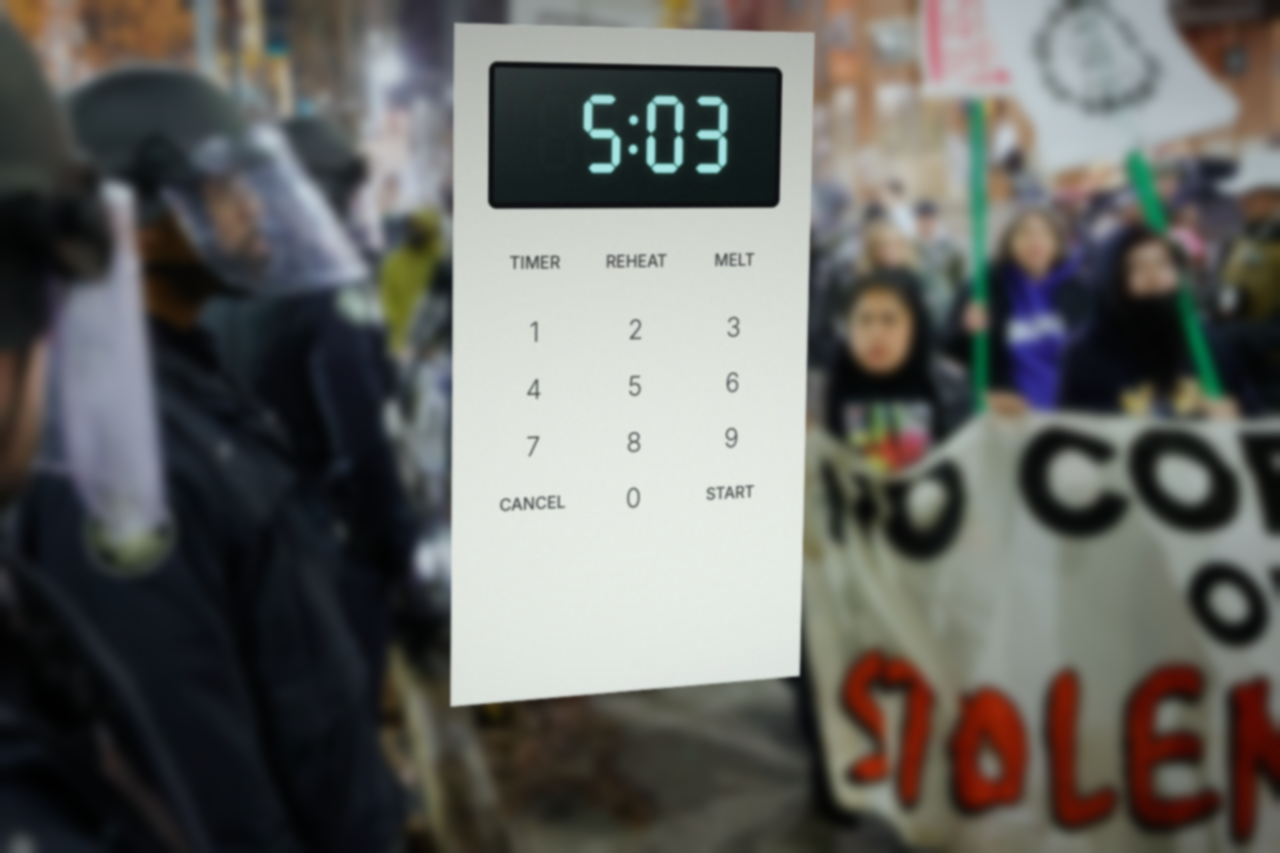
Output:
**5:03**
